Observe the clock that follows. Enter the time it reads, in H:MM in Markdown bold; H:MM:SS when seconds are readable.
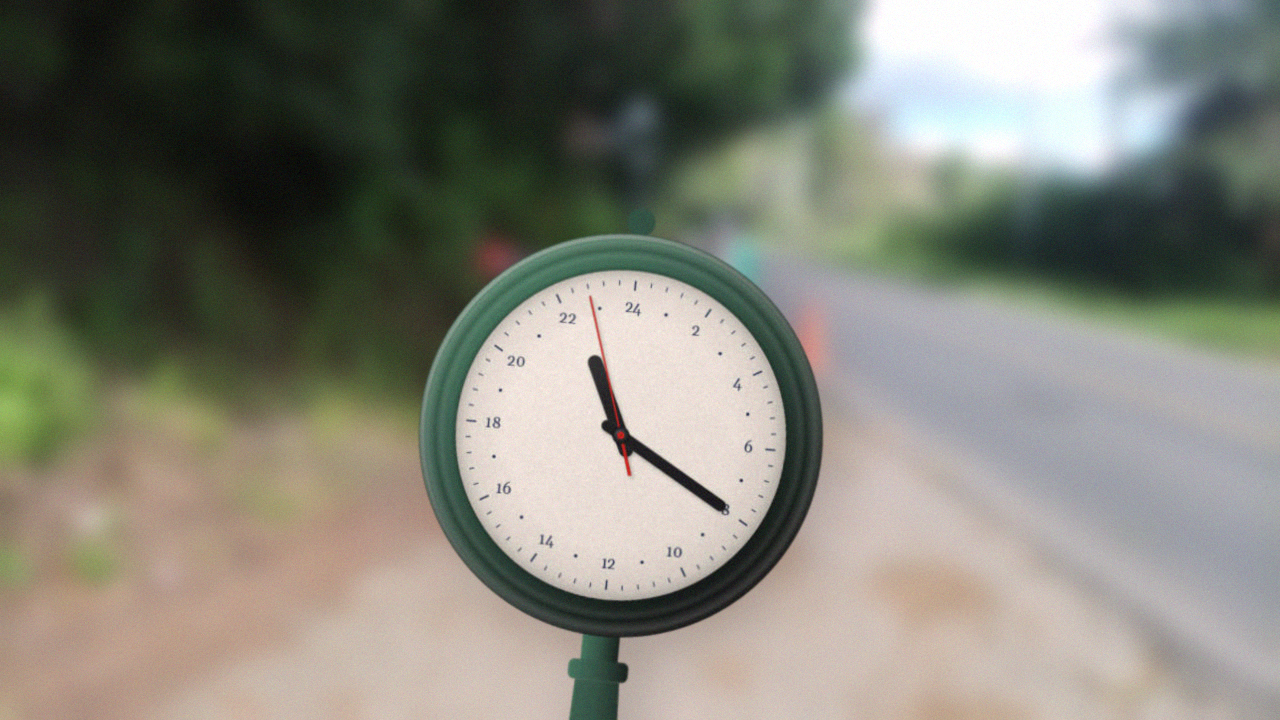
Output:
**22:19:57**
